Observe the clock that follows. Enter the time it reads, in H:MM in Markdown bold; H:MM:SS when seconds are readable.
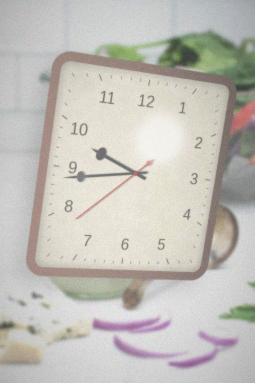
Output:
**9:43:38**
